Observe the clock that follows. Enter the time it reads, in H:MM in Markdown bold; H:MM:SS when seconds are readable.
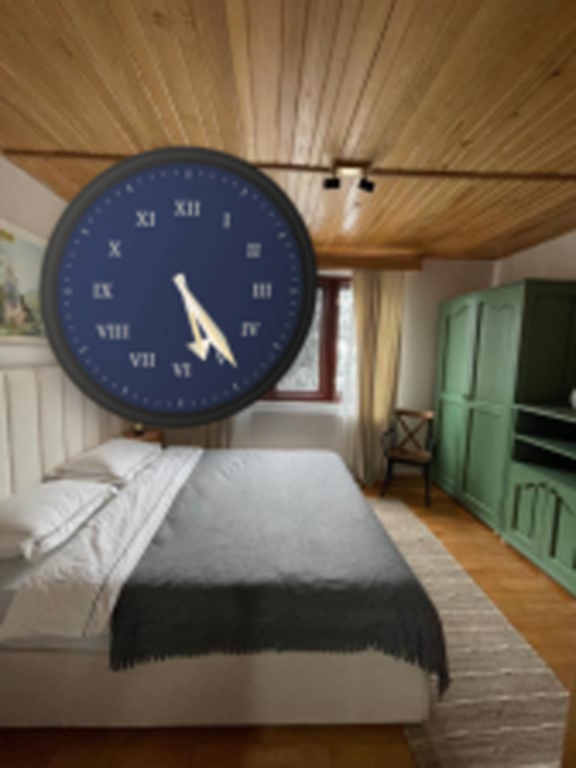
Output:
**5:24**
